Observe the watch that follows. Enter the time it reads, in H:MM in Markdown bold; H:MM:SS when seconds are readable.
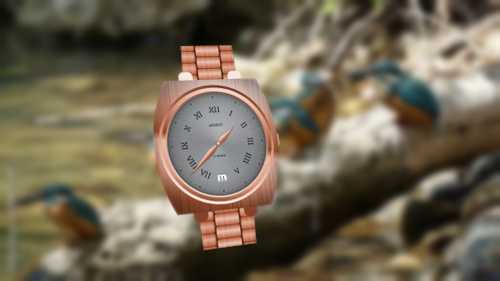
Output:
**1:38**
